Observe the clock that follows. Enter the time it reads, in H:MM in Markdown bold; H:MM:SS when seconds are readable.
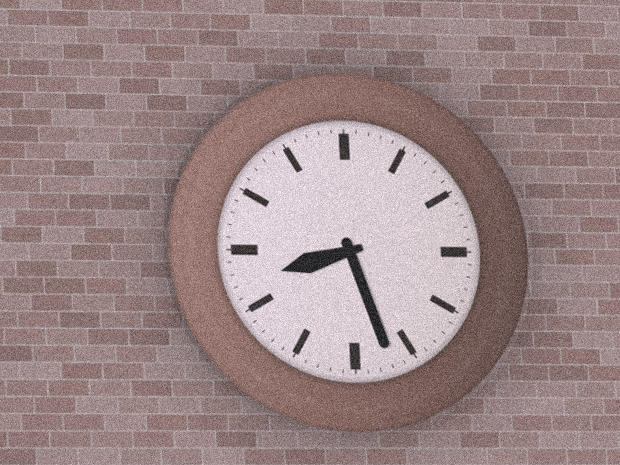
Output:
**8:27**
